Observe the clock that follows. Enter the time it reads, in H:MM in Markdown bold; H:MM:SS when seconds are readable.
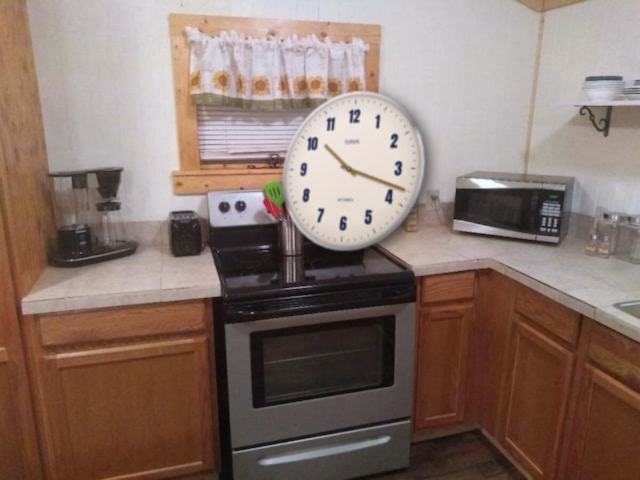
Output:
**10:18**
